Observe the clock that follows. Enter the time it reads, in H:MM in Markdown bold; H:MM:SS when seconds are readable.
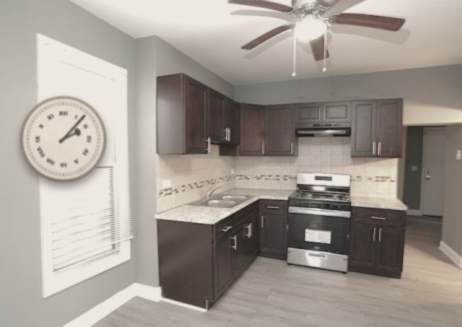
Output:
**2:07**
